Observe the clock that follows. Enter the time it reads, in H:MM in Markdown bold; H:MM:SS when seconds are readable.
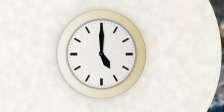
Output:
**5:00**
